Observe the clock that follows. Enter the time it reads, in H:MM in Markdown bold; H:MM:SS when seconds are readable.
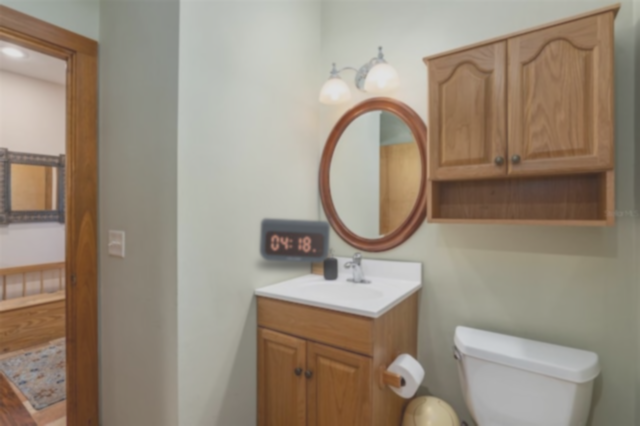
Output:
**4:18**
